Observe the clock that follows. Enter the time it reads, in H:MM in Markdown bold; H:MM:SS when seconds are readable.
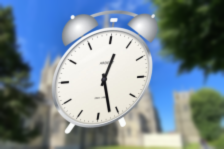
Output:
**12:27**
